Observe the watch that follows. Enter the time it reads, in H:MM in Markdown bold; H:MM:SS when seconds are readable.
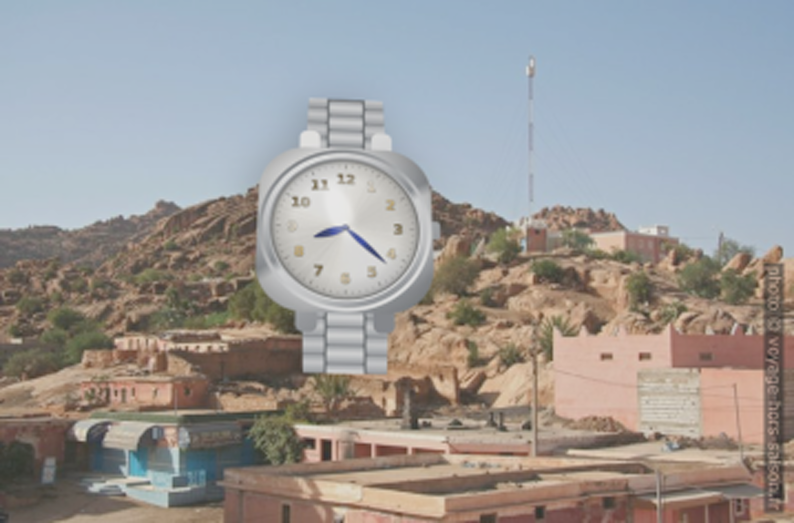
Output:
**8:22**
